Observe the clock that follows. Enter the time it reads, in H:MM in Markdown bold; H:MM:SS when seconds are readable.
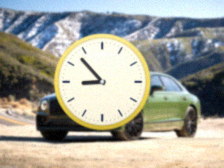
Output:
**8:53**
